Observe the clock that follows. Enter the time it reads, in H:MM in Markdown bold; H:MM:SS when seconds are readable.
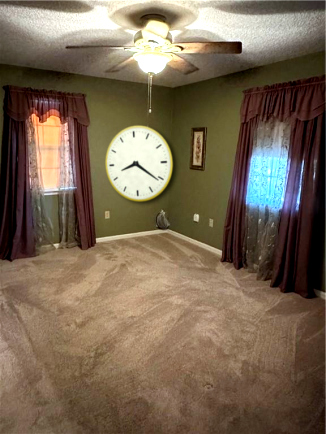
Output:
**8:21**
